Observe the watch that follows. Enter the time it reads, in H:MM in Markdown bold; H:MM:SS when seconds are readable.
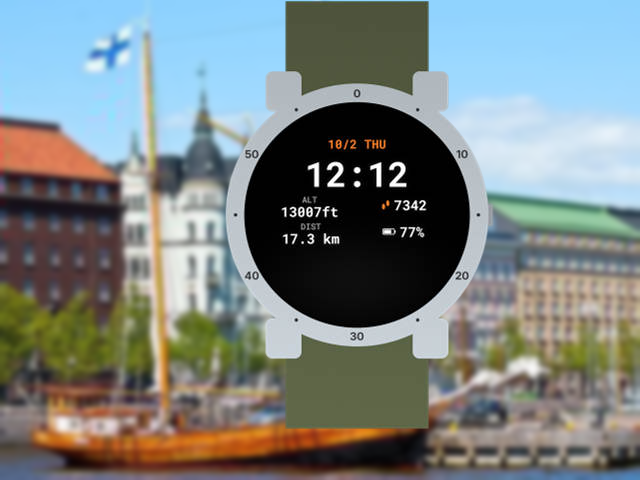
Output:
**12:12**
